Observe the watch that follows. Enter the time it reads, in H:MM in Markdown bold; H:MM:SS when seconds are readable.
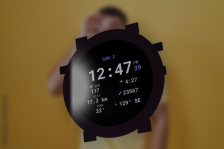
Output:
**12:47**
